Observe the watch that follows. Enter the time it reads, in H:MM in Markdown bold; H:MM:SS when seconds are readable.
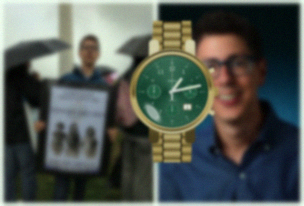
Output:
**1:13**
